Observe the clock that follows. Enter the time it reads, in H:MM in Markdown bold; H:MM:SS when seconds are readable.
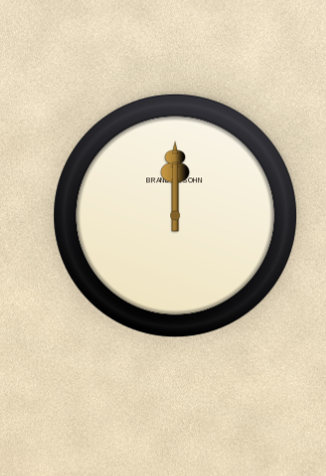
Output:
**12:00**
